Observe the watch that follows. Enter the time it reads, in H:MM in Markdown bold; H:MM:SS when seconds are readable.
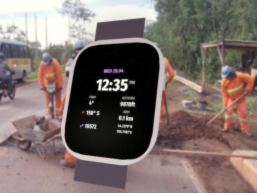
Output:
**12:35**
